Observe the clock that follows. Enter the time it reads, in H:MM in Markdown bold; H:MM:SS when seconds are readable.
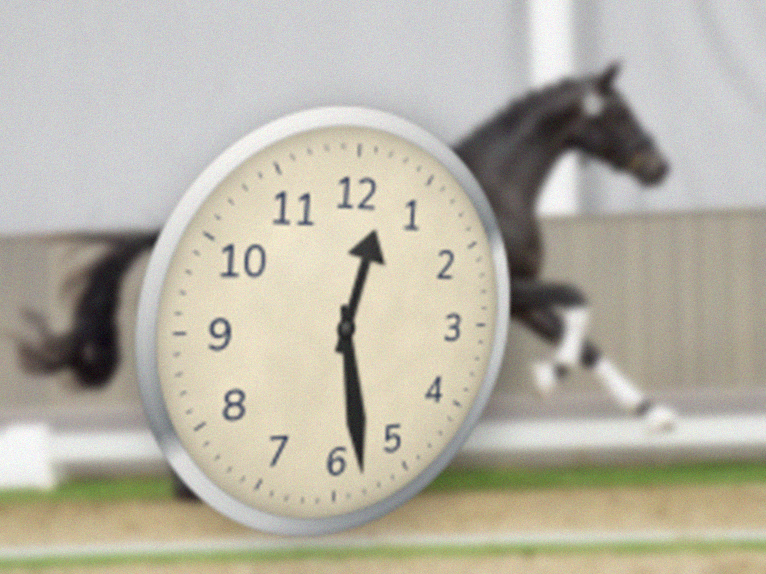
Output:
**12:28**
